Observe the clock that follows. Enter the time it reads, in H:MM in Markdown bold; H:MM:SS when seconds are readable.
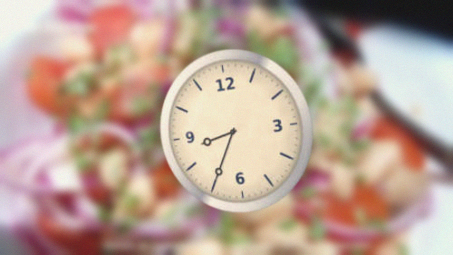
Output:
**8:35**
